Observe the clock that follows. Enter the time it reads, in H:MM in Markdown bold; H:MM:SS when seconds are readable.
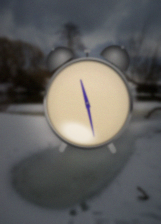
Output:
**11:28**
